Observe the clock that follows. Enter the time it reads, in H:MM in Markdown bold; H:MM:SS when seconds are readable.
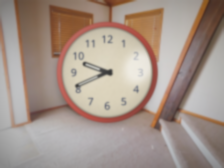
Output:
**9:41**
